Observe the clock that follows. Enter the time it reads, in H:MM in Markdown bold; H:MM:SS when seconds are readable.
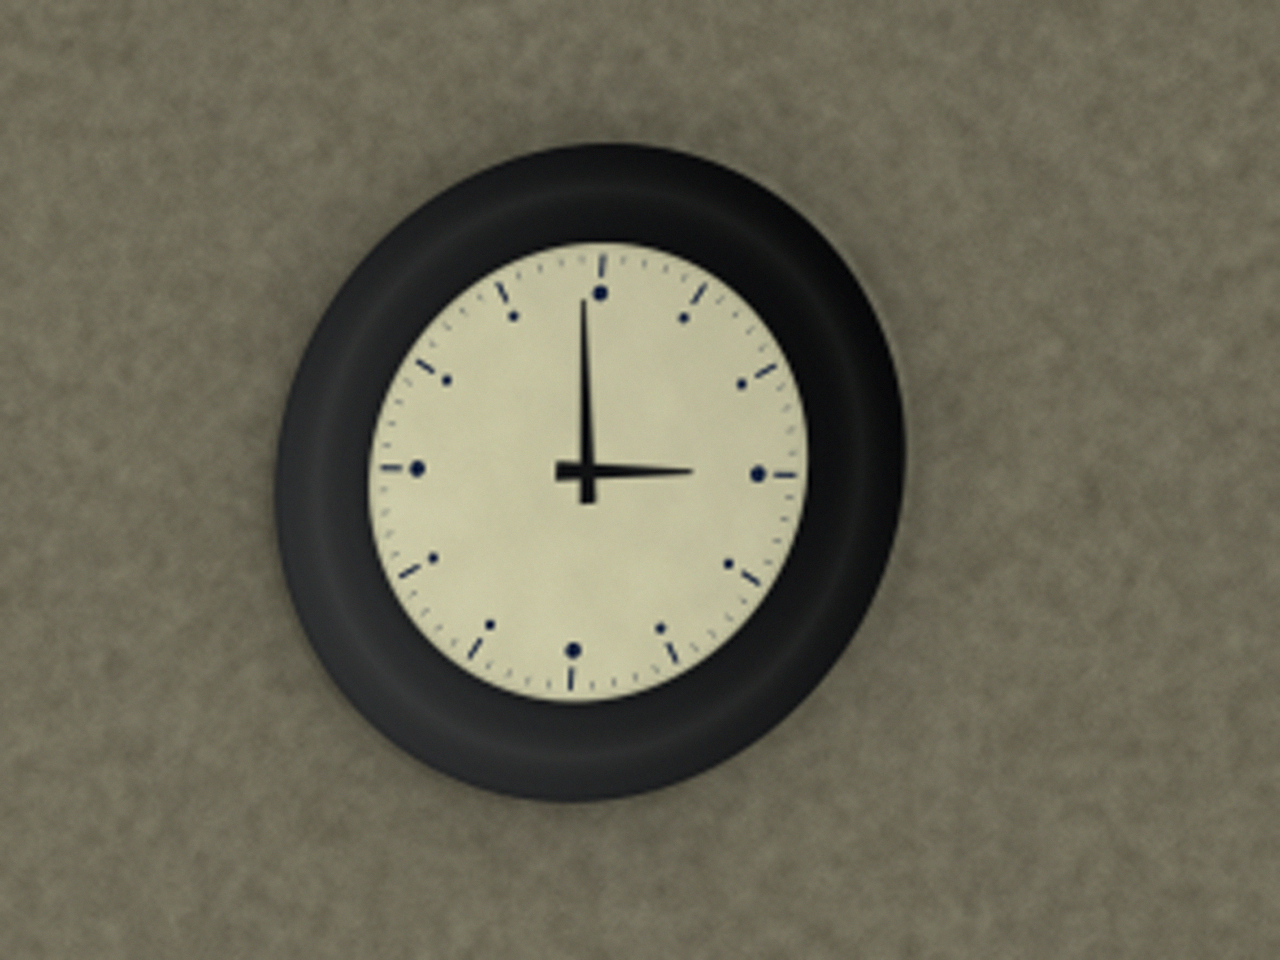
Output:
**2:59**
